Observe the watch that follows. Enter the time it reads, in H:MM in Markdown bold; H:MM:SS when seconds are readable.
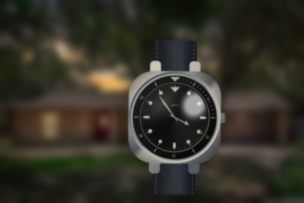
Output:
**3:54**
